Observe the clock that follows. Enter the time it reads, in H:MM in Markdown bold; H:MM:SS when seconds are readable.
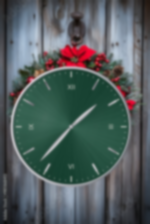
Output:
**1:37**
